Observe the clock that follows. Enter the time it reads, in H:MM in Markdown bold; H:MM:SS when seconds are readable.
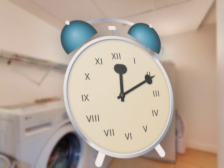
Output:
**12:11**
